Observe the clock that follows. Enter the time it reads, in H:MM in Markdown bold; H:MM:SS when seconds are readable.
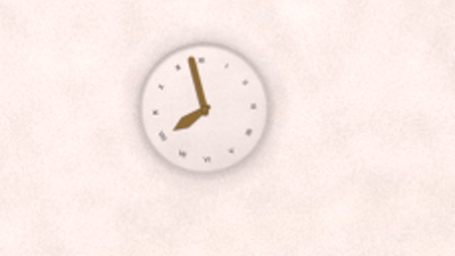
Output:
**7:58**
